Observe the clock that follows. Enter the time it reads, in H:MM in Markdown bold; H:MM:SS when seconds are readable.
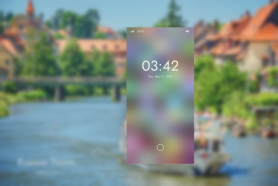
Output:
**3:42**
